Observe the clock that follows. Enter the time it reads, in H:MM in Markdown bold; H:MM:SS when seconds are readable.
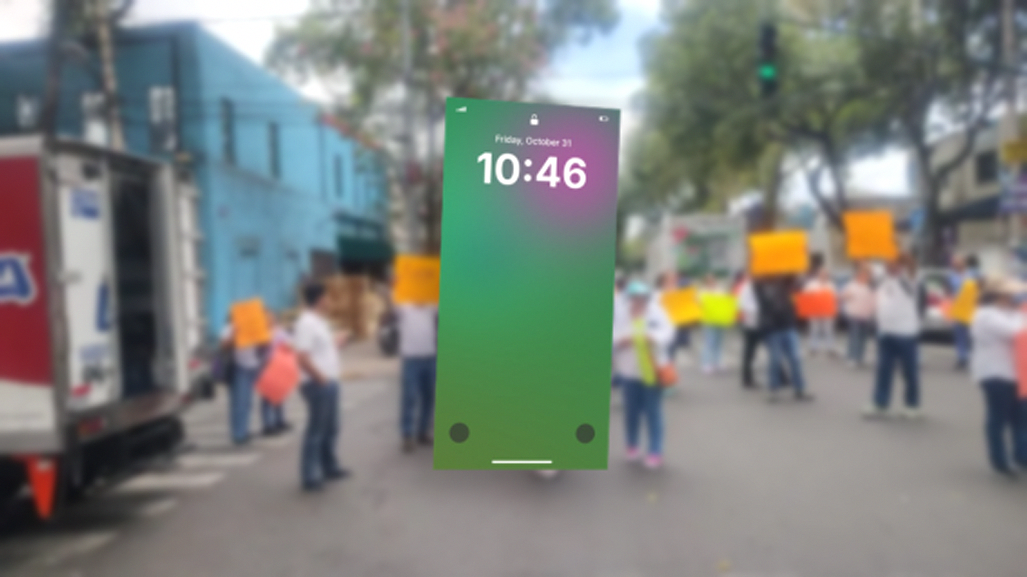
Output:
**10:46**
